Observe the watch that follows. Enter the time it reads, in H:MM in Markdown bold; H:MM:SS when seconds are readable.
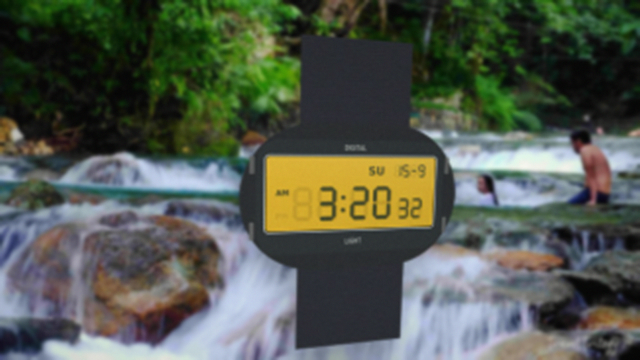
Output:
**3:20:32**
